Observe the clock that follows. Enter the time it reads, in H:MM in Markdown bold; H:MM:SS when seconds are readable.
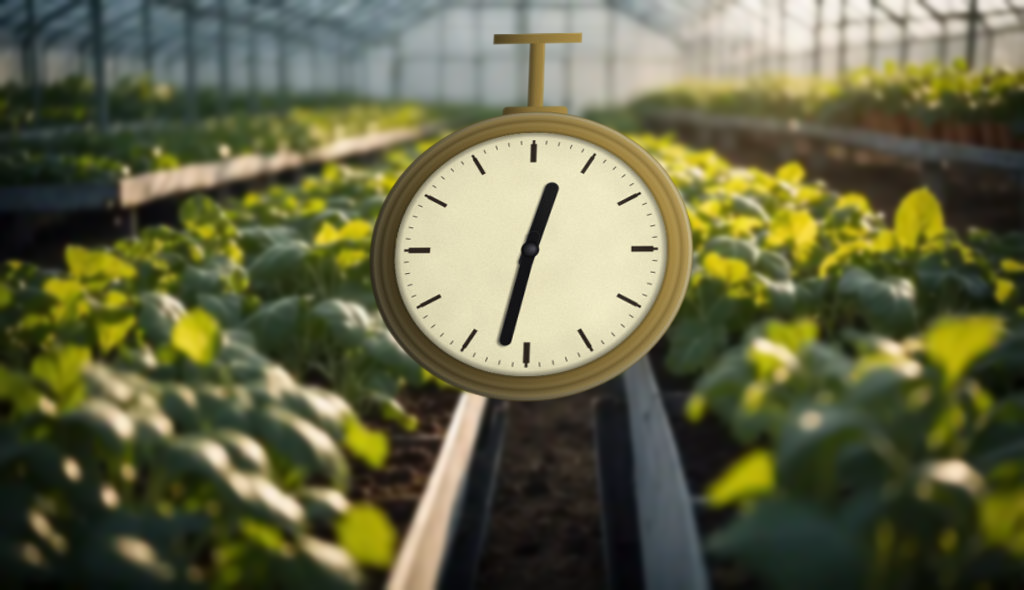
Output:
**12:32**
